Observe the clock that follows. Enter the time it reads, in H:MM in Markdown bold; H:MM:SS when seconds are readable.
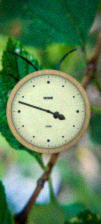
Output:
**3:48**
